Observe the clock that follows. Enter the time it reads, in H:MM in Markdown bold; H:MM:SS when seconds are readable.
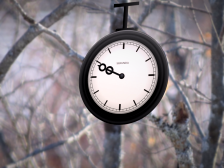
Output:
**9:49**
